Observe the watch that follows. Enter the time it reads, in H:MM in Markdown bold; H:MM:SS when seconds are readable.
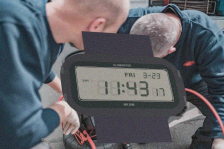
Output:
**11:43:17**
